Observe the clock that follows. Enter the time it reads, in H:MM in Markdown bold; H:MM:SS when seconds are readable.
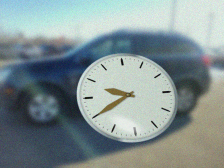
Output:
**9:40**
